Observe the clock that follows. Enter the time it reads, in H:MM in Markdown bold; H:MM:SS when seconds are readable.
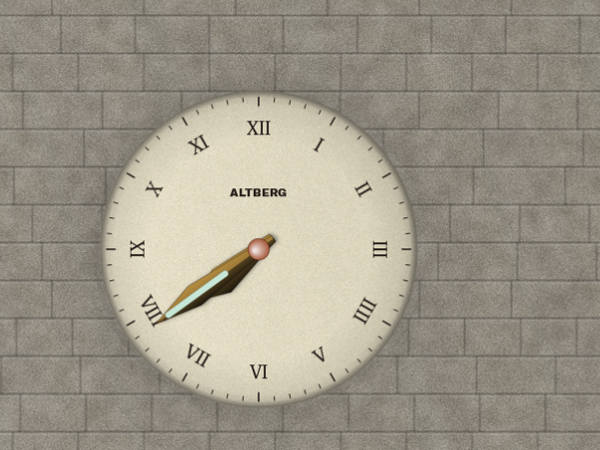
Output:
**7:39**
